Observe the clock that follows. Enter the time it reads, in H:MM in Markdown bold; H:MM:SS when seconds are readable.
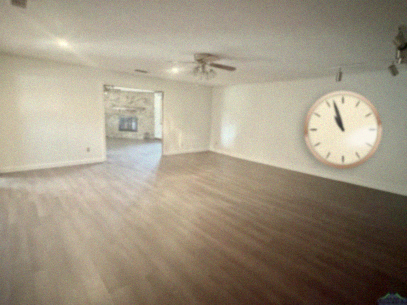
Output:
**10:57**
